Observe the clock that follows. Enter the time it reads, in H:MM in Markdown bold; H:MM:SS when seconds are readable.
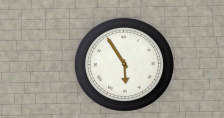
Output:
**5:55**
